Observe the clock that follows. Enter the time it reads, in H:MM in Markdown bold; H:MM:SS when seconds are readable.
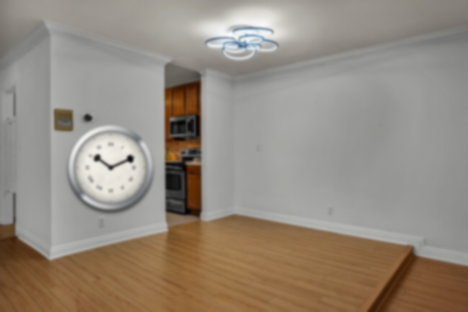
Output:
**10:11**
